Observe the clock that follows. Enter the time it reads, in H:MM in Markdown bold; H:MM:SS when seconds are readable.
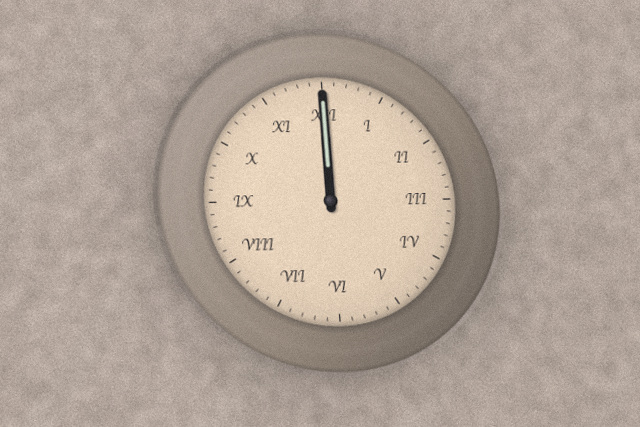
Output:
**12:00**
